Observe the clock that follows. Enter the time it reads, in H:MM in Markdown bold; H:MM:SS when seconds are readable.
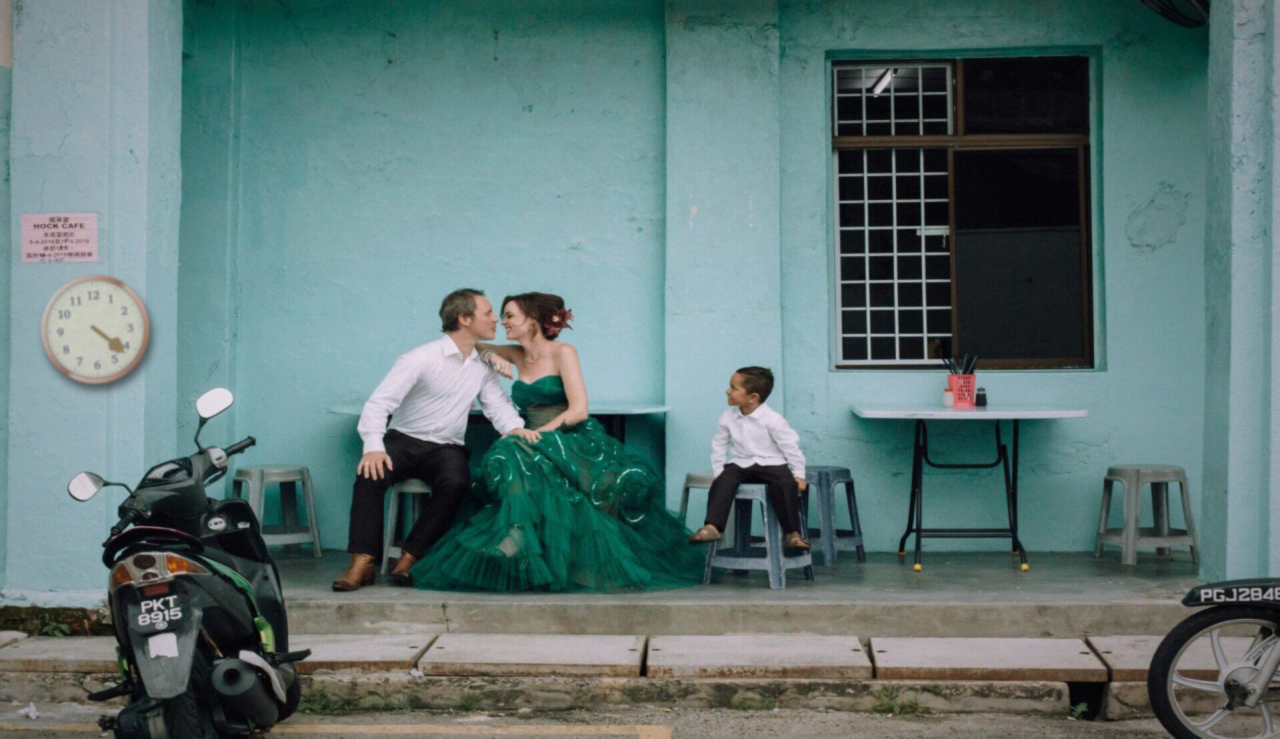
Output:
**4:22**
